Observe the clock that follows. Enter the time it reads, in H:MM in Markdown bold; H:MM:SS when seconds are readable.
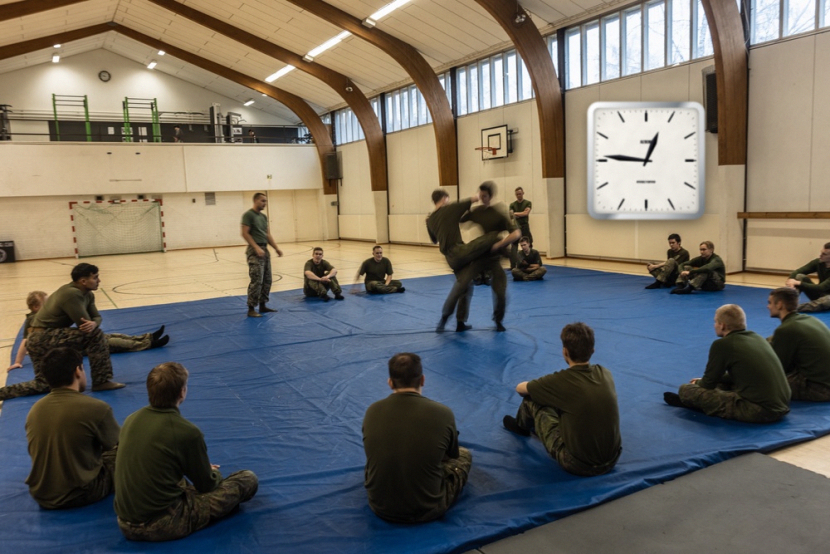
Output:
**12:46**
